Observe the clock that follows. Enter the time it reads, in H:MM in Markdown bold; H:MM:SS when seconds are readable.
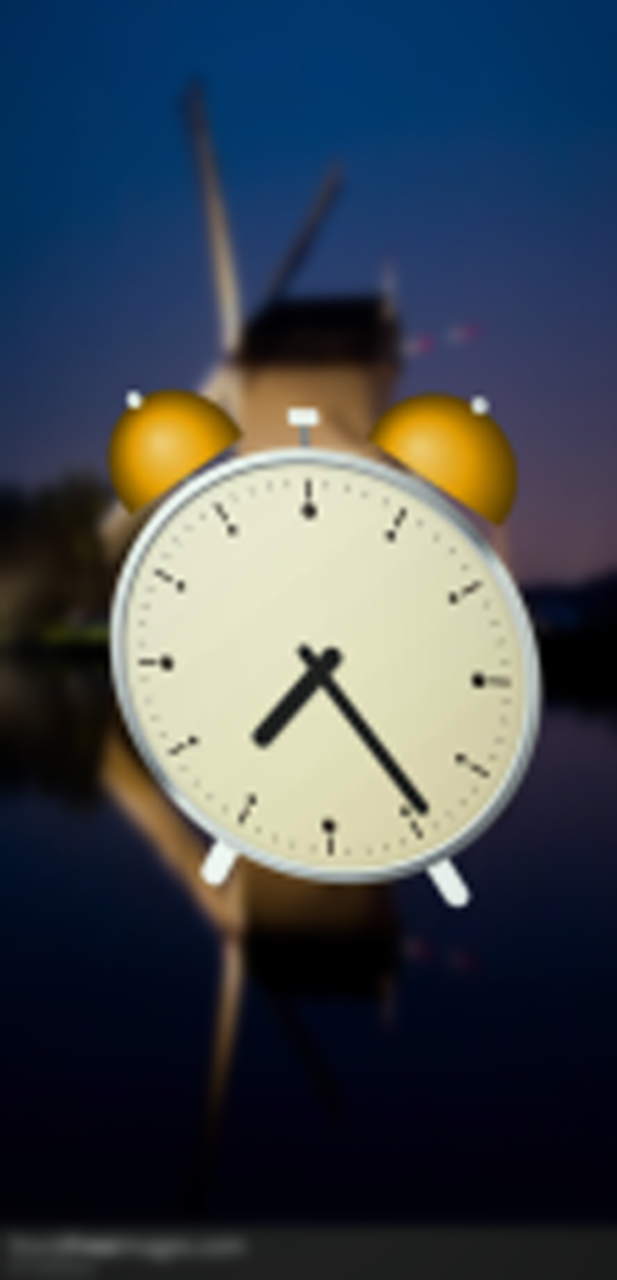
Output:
**7:24**
